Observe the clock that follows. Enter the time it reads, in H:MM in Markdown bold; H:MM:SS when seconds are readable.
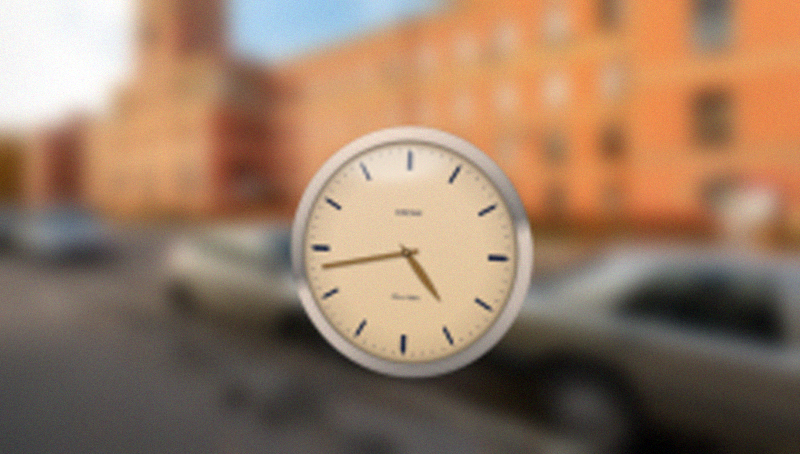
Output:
**4:43**
